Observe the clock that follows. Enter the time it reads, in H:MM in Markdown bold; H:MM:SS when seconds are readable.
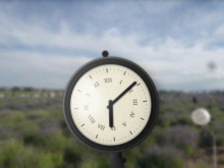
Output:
**6:09**
